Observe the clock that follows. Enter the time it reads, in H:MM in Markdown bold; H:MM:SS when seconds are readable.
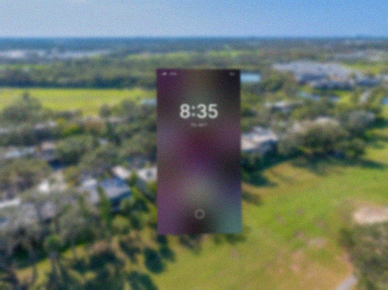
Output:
**8:35**
